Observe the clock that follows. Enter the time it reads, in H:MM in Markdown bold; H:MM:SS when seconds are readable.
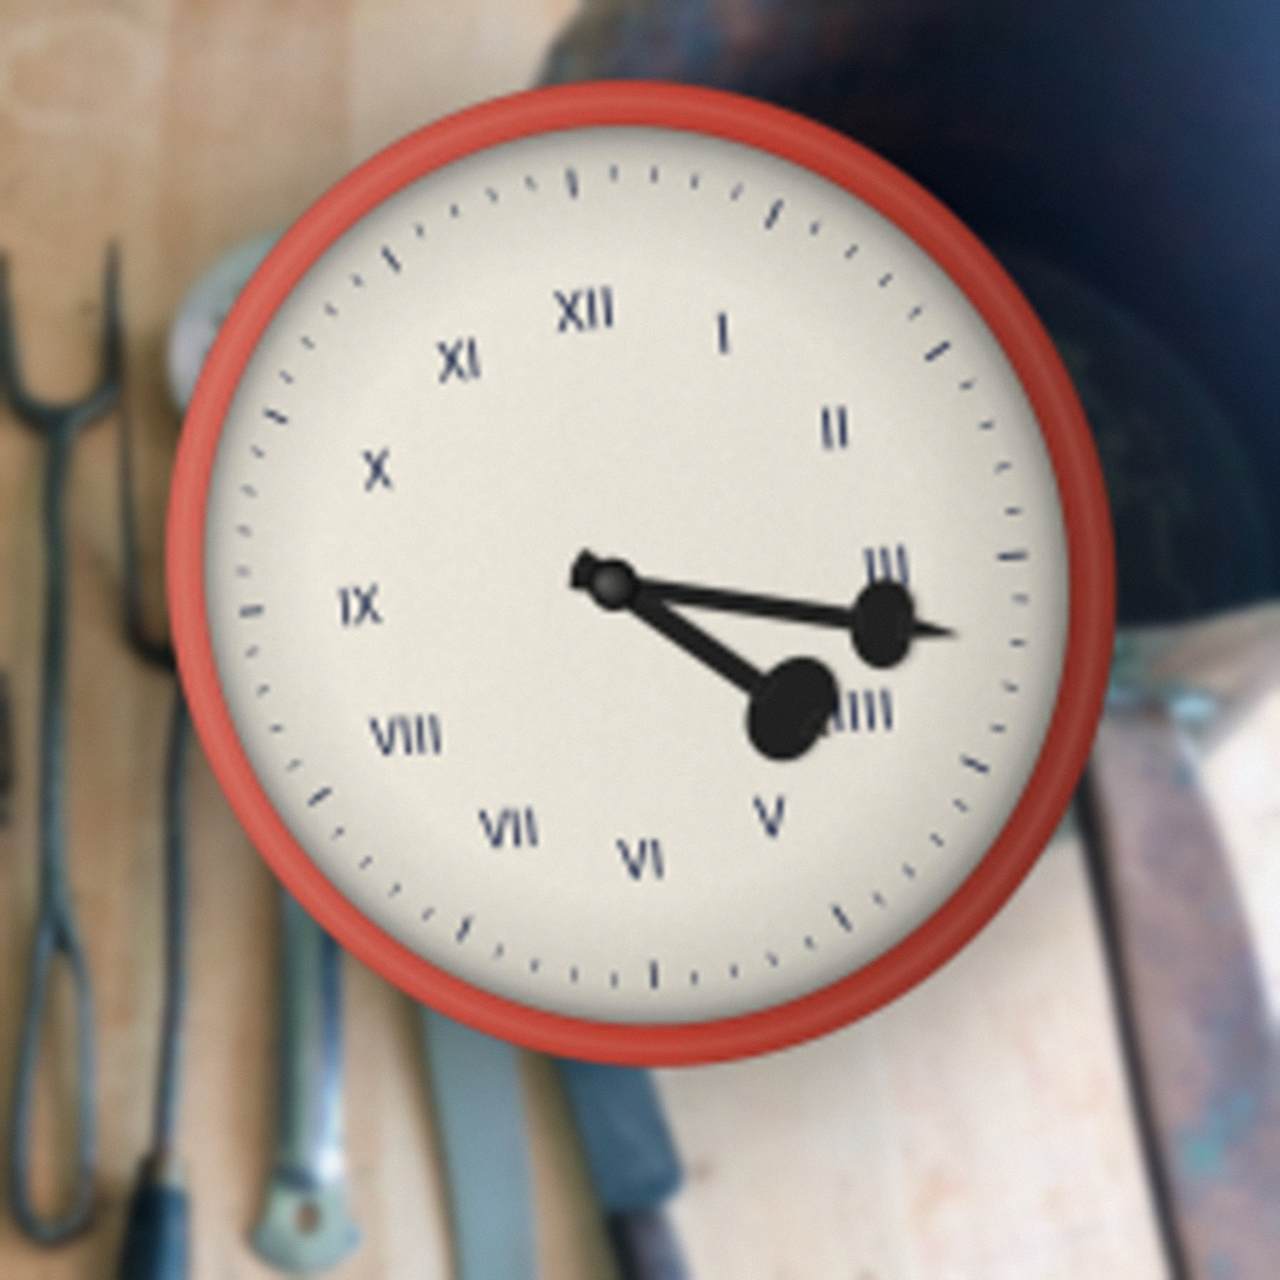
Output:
**4:17**
